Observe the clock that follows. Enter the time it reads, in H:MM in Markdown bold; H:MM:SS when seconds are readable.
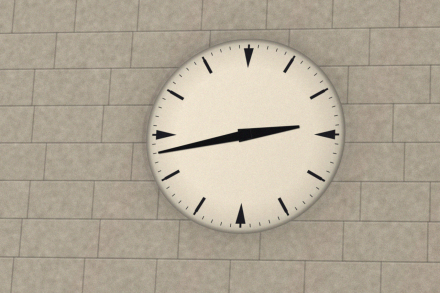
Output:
**2:43**
